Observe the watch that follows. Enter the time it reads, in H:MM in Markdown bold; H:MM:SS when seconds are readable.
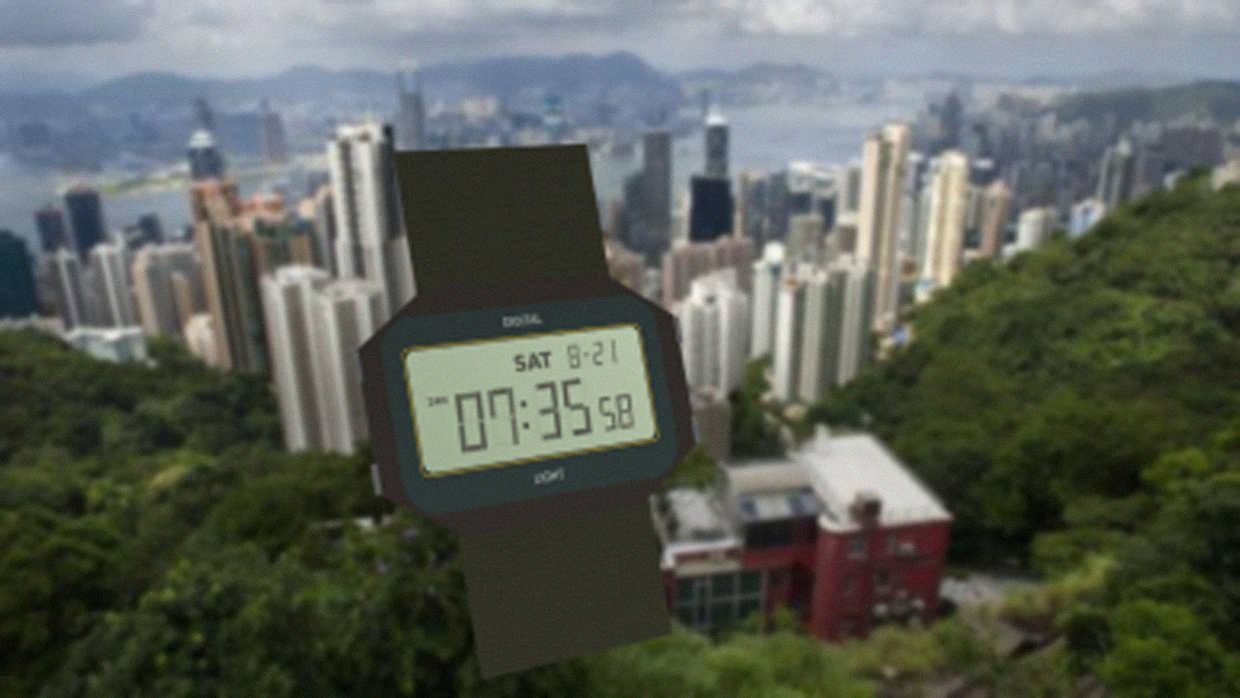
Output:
**7:35:58**
